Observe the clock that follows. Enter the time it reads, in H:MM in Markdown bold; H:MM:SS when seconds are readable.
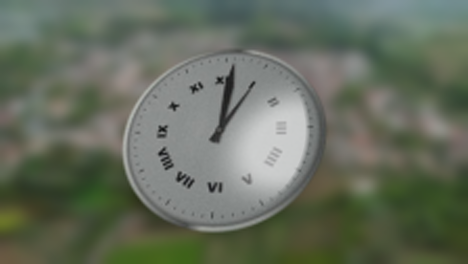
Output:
**1:01**
